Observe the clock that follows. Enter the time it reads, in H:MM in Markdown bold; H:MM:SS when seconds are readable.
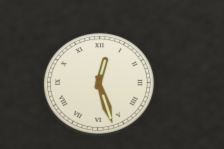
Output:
**12:27**
